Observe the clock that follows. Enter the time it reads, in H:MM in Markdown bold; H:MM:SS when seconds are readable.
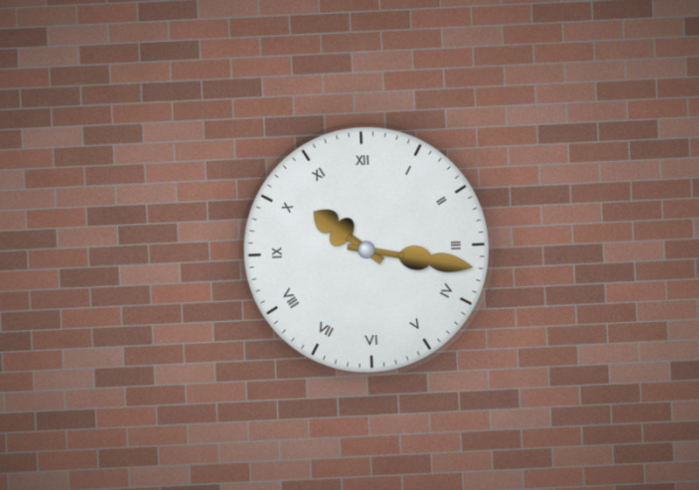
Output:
**10:17**
